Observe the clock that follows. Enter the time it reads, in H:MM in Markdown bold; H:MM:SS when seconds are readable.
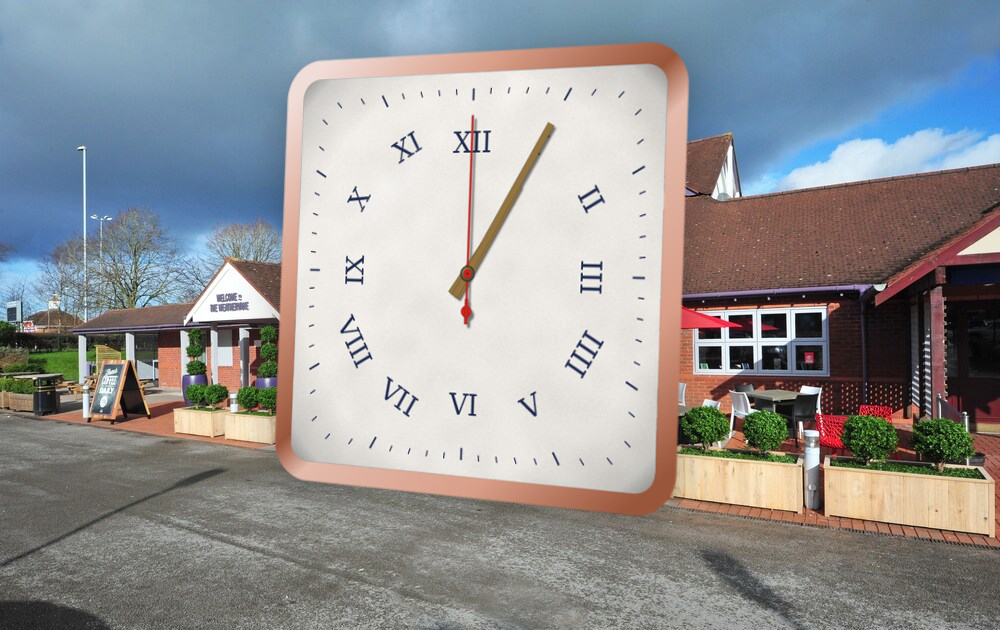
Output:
**1:05:00**
